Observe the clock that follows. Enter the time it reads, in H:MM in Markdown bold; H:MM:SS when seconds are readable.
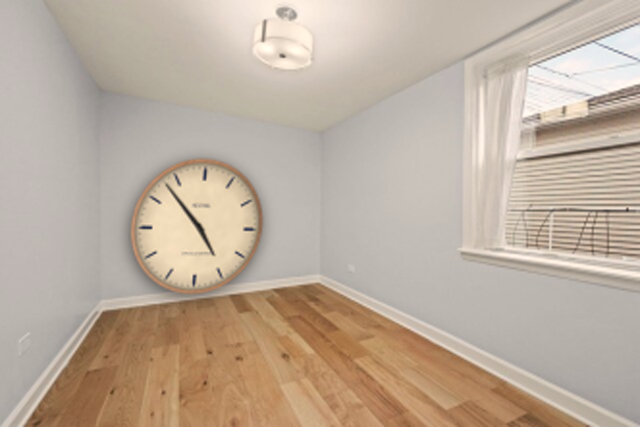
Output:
**4:53**
